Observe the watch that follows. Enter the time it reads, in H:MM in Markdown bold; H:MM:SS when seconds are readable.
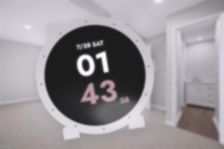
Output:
**1:43**
